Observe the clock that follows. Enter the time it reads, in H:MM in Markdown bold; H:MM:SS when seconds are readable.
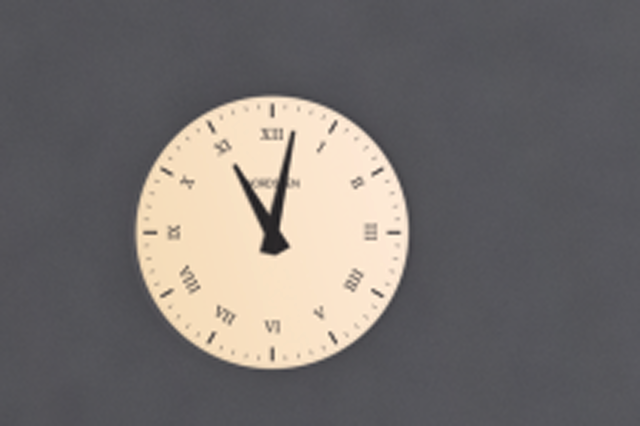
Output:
**11:02**
